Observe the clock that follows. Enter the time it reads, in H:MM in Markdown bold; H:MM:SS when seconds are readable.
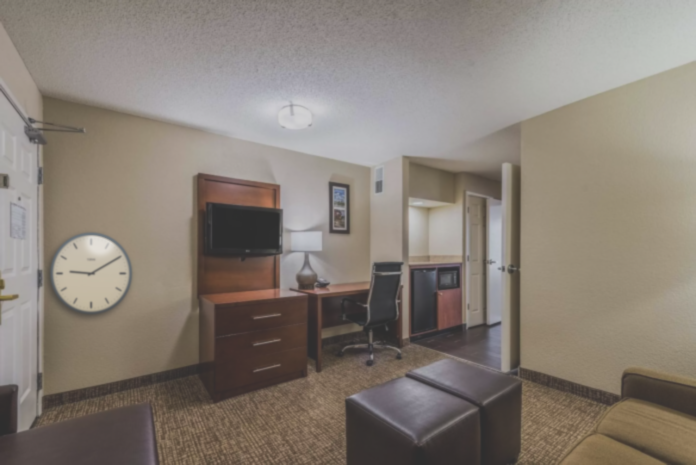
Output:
**9:10**
